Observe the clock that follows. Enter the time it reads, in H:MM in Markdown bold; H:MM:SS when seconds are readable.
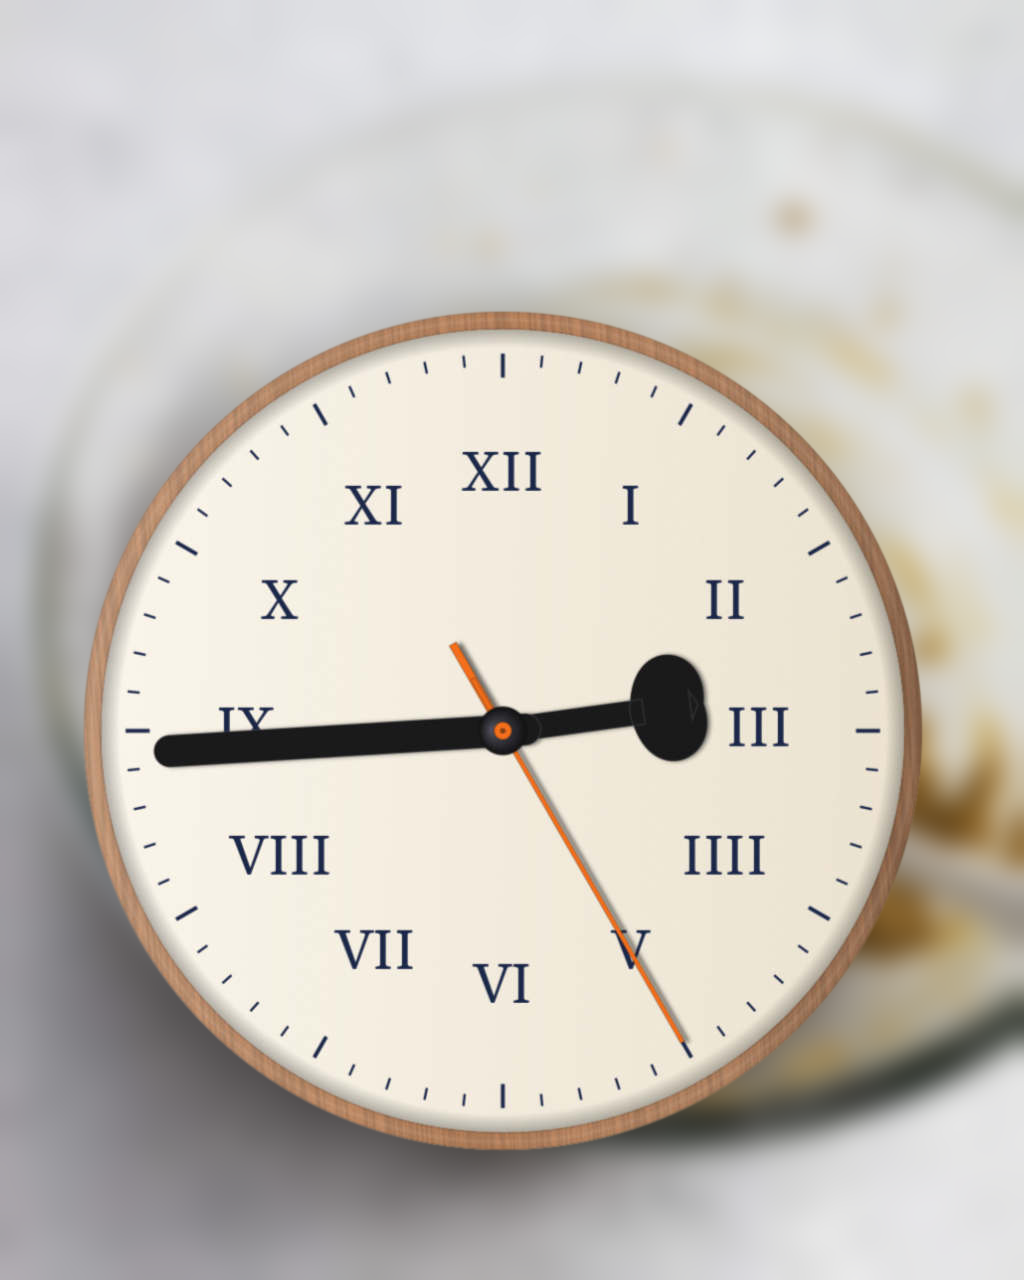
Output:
**2:44:25**
